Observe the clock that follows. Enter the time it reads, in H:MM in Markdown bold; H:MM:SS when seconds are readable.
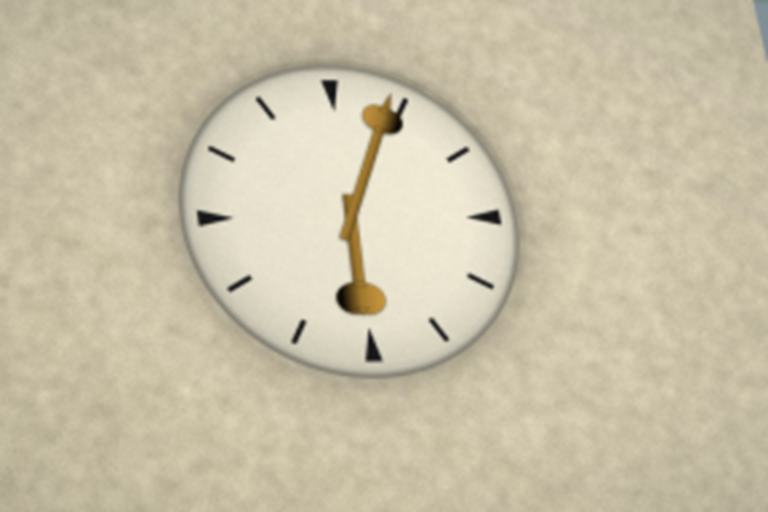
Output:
**6:04**
